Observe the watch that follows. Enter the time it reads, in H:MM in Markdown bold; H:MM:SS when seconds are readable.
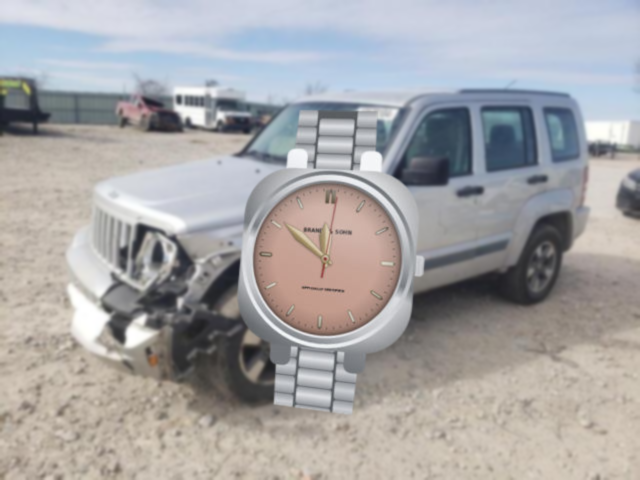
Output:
**11:51:01**
